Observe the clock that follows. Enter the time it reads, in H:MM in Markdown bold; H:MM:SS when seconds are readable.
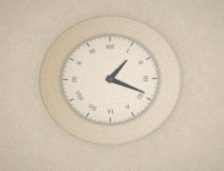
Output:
**1:19**
